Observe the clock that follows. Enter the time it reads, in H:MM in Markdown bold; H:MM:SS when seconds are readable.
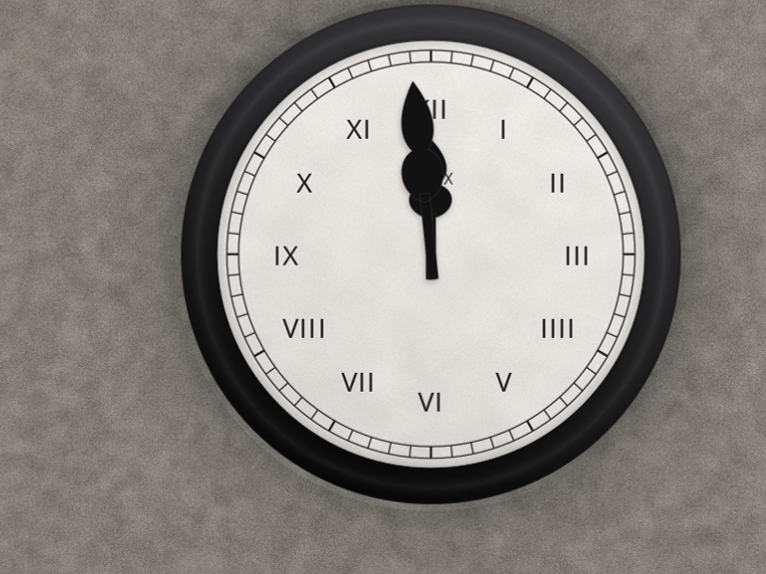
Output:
**11:59**
